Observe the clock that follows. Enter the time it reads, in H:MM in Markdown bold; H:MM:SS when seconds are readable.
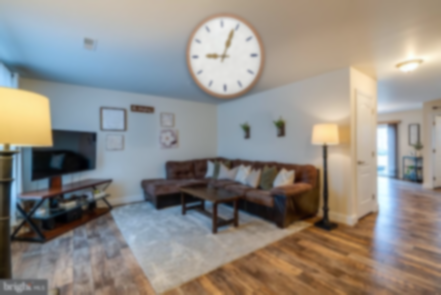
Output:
**9:04**
